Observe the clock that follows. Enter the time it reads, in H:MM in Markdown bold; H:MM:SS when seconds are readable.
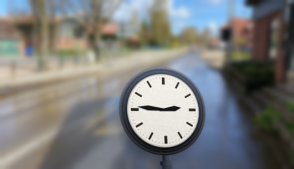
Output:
**2:46**
